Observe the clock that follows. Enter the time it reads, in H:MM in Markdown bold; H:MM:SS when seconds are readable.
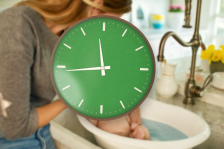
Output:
**11:44**
